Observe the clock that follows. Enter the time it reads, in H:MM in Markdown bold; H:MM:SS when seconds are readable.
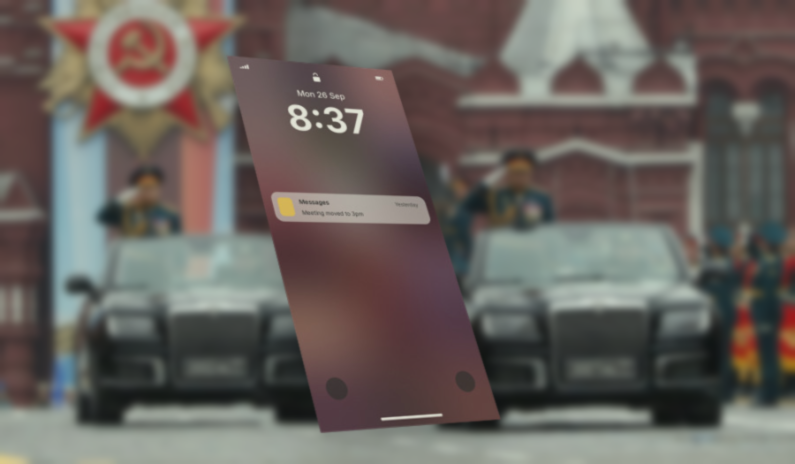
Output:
**8:37**
